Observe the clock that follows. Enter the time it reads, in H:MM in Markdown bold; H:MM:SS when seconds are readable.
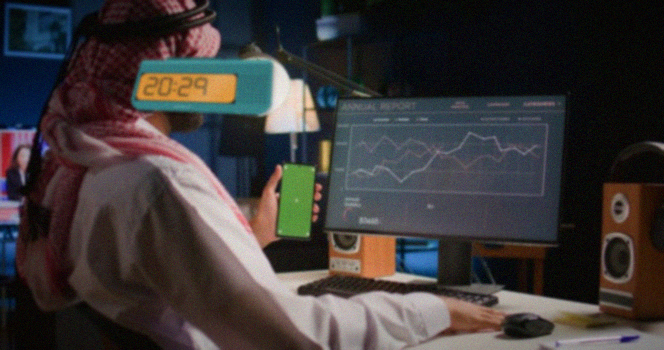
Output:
**20:29**
